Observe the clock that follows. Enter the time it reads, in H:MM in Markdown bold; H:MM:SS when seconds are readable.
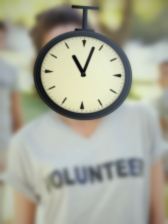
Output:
**11:03**
